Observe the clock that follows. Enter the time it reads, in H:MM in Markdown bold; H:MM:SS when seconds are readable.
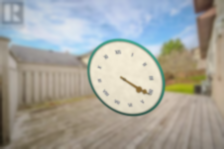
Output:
**4:21**
